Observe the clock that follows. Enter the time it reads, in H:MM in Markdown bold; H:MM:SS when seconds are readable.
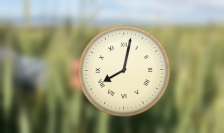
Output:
**8:02**
